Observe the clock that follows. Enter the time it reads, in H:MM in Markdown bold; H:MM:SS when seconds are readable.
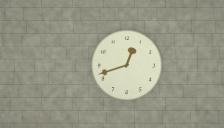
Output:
**12:42**
